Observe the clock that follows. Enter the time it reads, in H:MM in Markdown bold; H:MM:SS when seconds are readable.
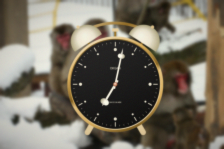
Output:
**7:02**
